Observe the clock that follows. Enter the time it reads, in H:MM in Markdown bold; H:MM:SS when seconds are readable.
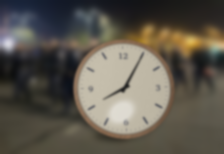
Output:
**8:05**
